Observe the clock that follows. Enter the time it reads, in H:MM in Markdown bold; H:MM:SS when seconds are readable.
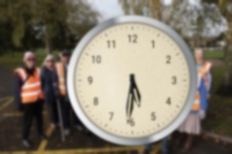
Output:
**5:31**
